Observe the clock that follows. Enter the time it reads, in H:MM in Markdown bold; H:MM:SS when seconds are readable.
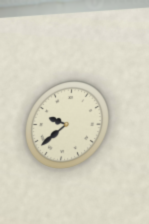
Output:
**9:38**
